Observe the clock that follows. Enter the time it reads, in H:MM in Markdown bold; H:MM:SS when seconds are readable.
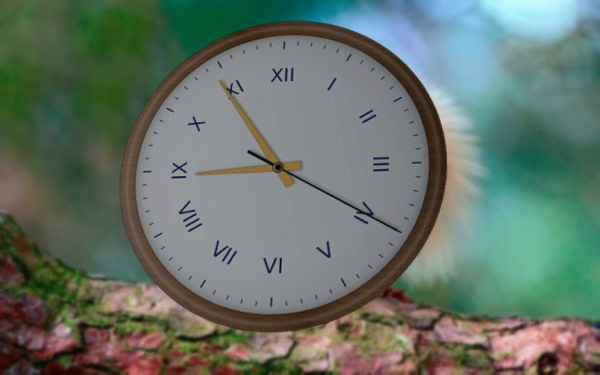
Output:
**8:54:20**
